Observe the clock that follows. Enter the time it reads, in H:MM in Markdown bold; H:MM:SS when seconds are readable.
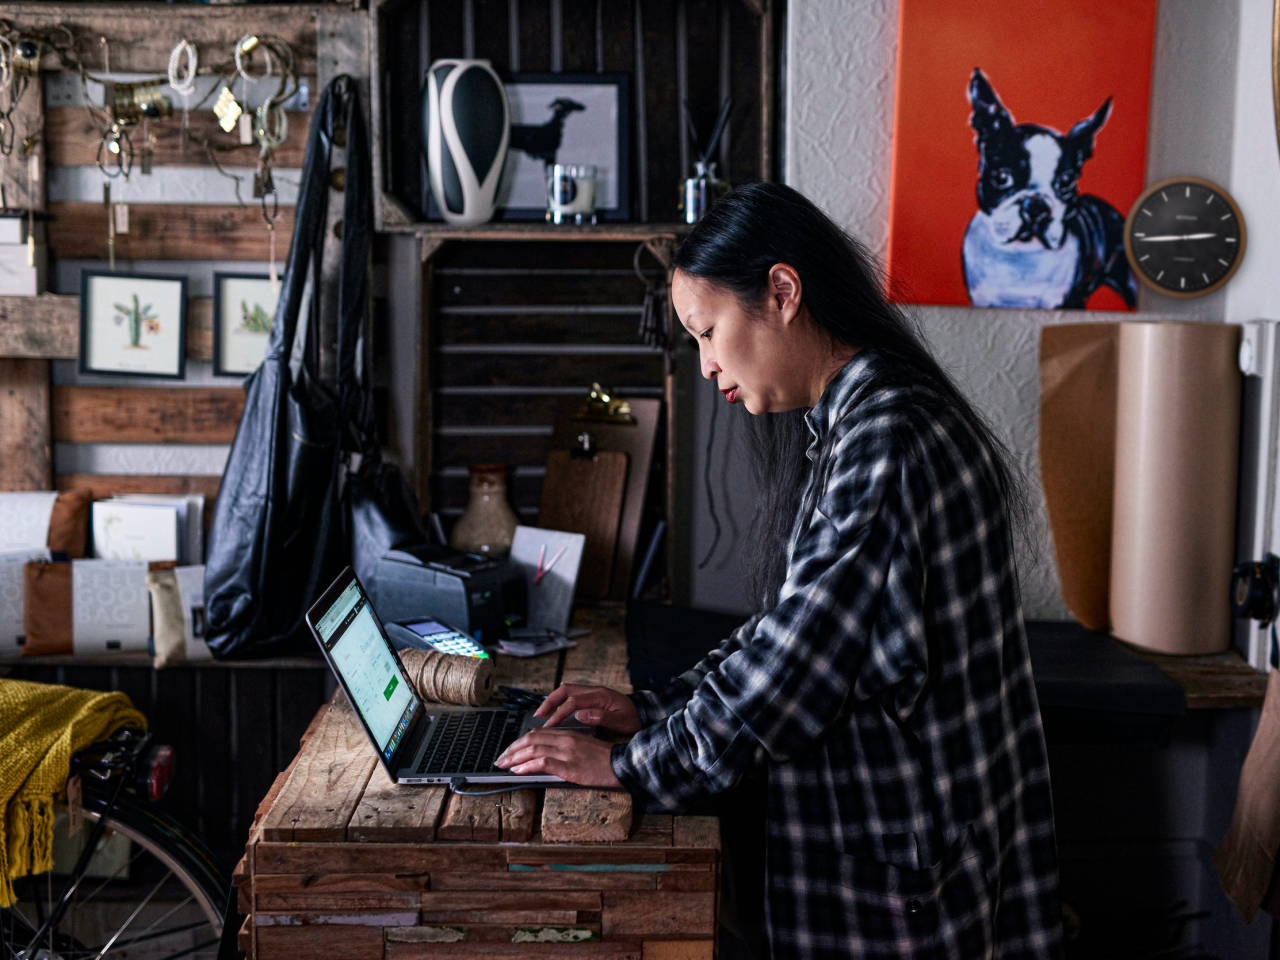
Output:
**2:44**
